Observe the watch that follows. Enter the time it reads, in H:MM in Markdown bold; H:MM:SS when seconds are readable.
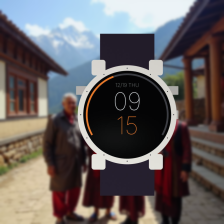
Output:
**9:15**
